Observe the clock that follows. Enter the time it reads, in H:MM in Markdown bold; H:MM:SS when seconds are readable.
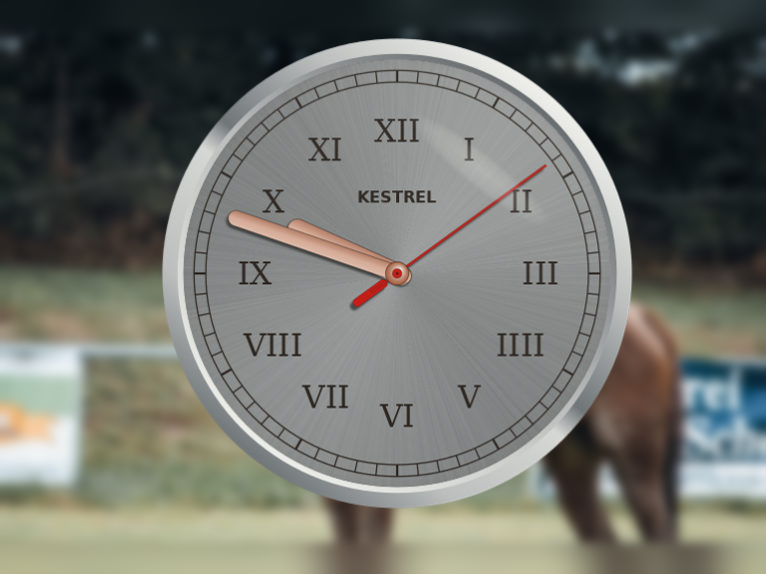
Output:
**9:48:09**
